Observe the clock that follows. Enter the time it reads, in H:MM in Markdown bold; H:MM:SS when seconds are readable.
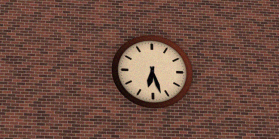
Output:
**6:27**
